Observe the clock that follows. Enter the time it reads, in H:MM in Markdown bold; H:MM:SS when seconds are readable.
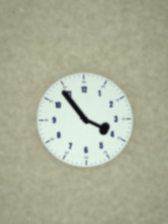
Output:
**3:54**
